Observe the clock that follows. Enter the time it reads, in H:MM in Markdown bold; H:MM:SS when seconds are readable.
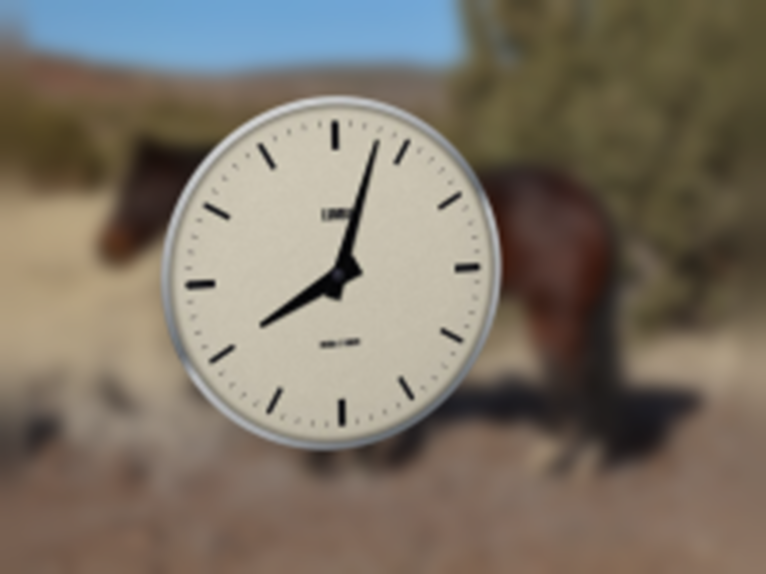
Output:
**8:03**
